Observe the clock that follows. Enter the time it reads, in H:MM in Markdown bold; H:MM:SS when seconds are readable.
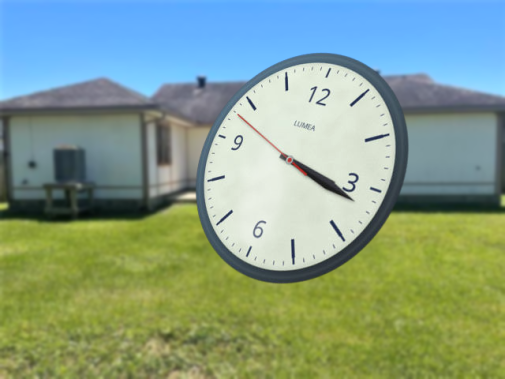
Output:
**3:16:48**
